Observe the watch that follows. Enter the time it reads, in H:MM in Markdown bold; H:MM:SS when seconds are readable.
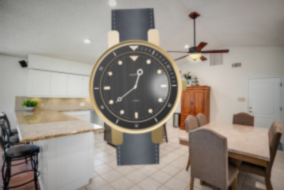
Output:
**12:39**
